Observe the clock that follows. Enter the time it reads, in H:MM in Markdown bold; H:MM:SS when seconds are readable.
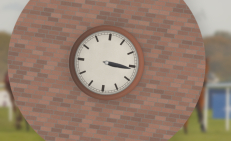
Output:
**3:16**
